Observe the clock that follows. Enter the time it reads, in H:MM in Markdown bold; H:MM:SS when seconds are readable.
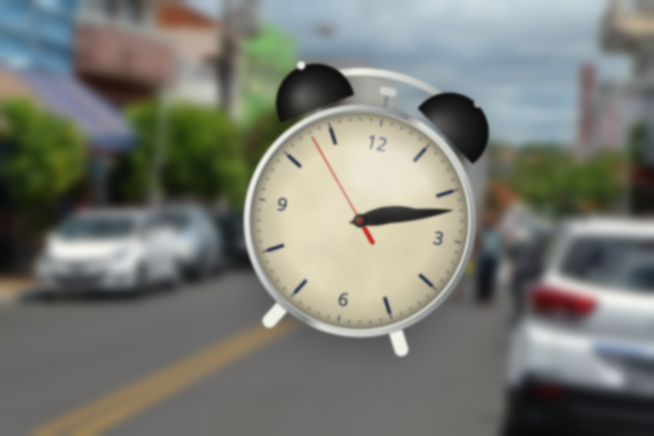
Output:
**2:11:53**
